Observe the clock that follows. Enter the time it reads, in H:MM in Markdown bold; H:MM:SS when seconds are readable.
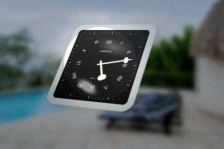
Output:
**5:13**
